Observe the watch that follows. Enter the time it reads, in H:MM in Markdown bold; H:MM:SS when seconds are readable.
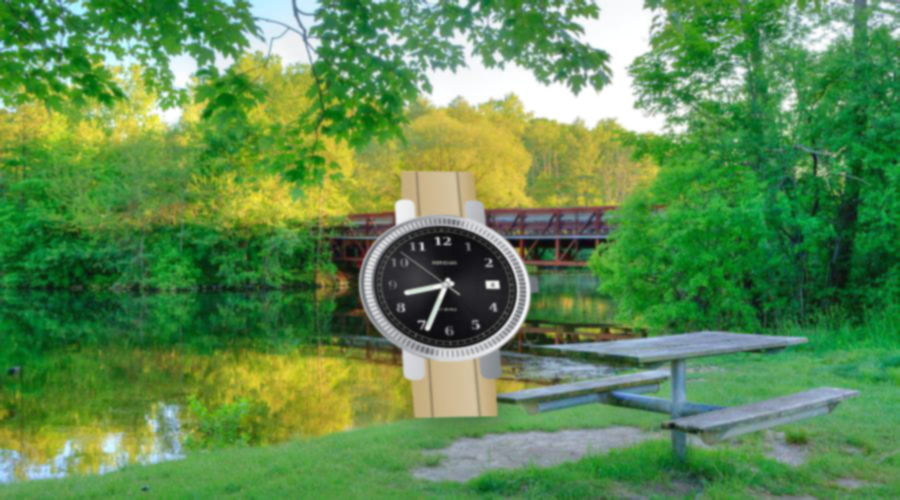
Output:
**8:33:52**
